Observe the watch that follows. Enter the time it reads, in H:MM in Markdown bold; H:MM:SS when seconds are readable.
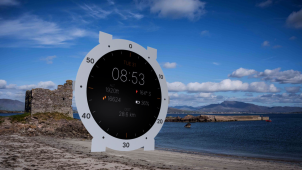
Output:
**8:53**
